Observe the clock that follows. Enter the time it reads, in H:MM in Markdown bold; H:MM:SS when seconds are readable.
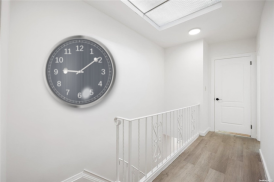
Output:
**9:09**
